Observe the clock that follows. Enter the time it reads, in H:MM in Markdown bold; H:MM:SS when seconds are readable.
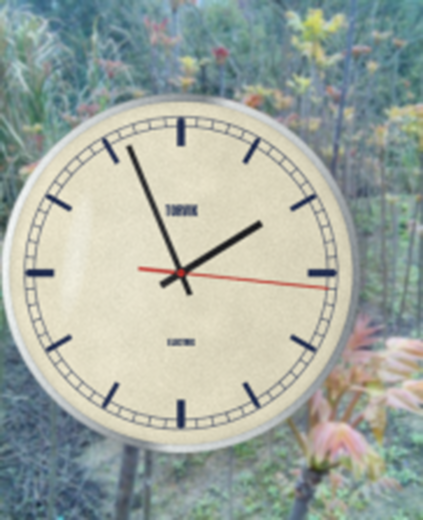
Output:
**1:56:16**
